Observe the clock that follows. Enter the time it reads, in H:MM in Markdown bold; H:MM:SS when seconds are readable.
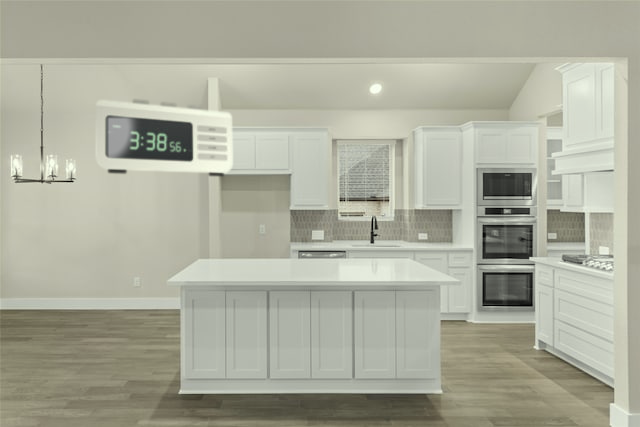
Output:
**3:38**
